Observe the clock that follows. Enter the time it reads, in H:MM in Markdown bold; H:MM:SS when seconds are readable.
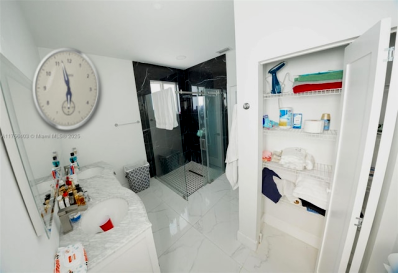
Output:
**5:57**
